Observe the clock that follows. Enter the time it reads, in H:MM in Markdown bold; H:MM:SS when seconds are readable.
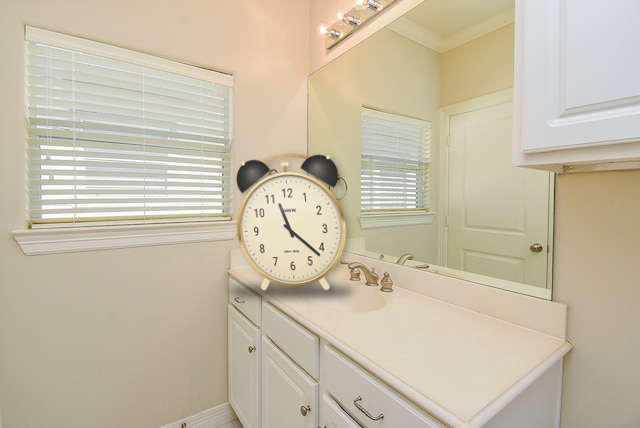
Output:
**11:22**
